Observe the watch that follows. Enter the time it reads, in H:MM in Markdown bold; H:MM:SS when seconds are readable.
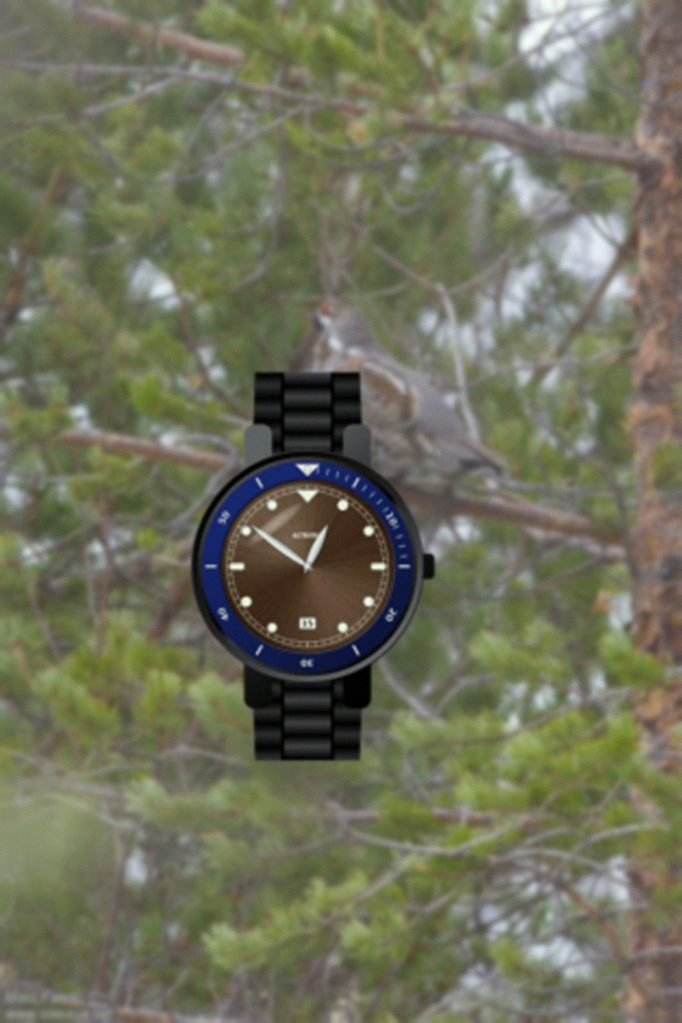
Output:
**12:51**
